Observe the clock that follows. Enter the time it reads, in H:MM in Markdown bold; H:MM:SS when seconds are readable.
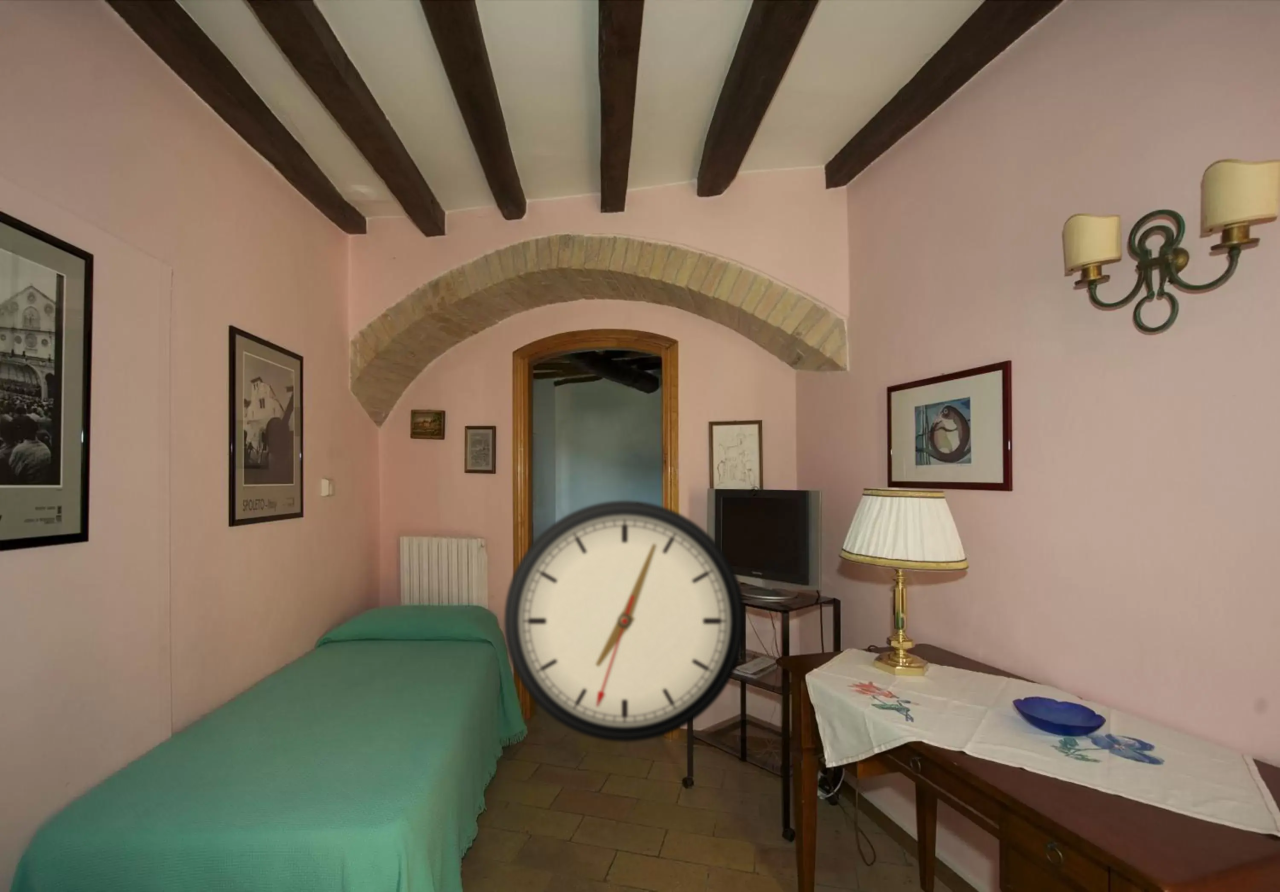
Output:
**7:03:33**
